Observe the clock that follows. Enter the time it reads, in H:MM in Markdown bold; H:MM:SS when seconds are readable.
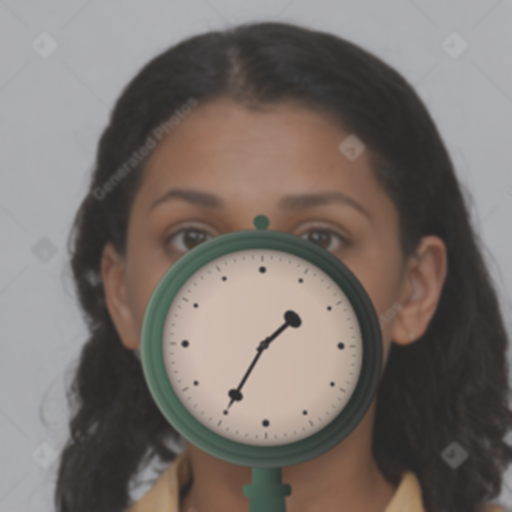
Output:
**1:35**
